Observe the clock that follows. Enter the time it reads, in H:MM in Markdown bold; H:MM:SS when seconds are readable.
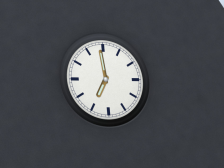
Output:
**6:59**
